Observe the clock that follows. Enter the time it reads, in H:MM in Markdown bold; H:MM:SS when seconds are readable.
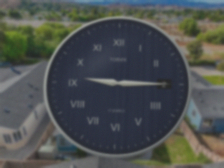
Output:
**9:15**
